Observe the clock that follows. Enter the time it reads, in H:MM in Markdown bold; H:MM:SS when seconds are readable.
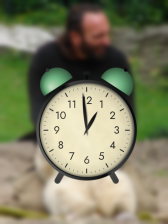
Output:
**12:59**
